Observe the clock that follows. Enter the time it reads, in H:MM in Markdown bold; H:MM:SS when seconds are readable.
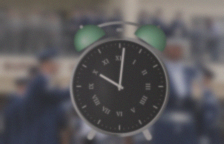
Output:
**10:01**
